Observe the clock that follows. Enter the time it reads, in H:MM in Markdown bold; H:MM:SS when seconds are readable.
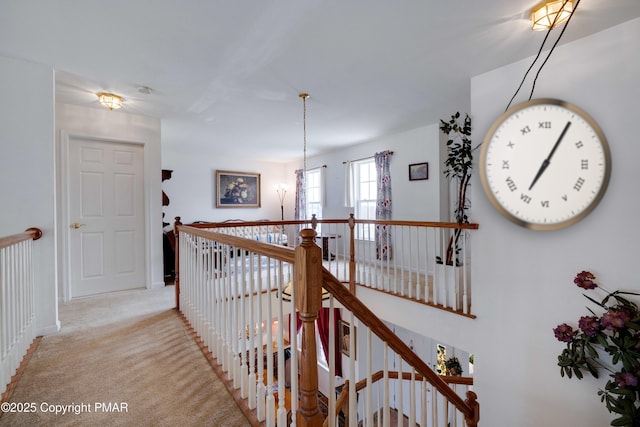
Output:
**7:05**
